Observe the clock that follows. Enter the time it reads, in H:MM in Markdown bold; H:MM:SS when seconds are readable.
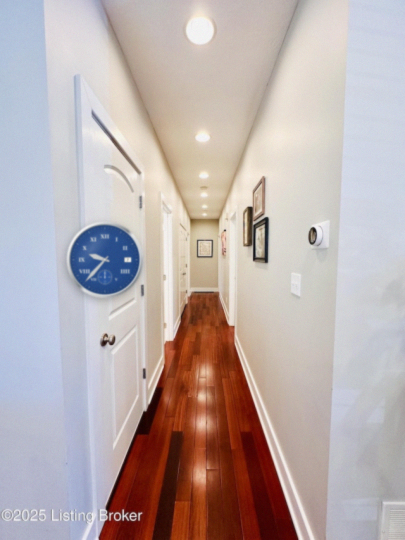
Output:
**9:37**
